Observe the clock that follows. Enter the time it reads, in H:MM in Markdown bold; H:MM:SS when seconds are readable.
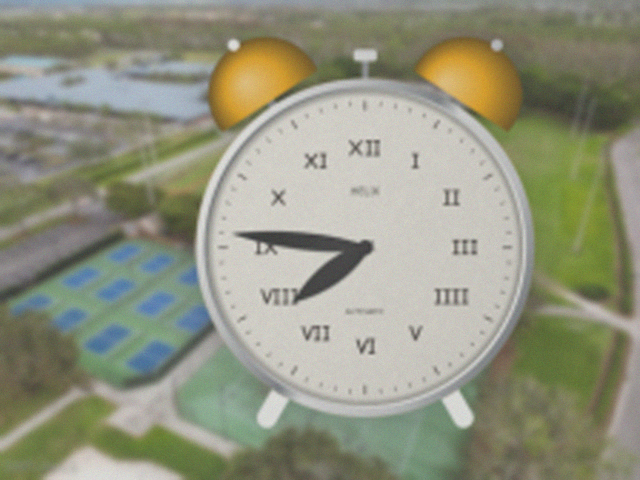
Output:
**7:46**
